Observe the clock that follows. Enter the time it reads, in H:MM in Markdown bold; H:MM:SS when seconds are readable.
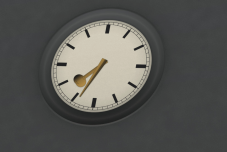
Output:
**7:34**
